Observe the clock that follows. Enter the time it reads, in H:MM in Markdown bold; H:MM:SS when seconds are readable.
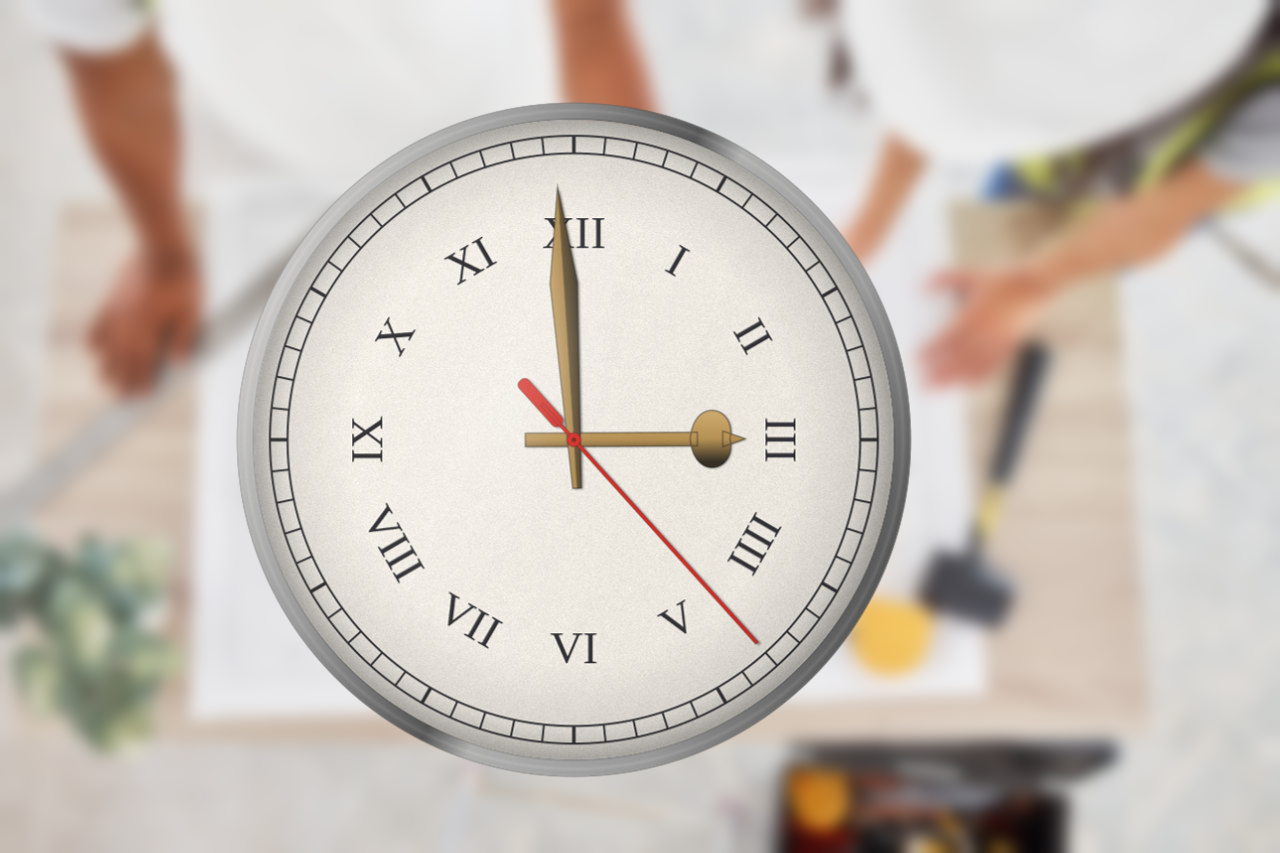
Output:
**2:59:23**
